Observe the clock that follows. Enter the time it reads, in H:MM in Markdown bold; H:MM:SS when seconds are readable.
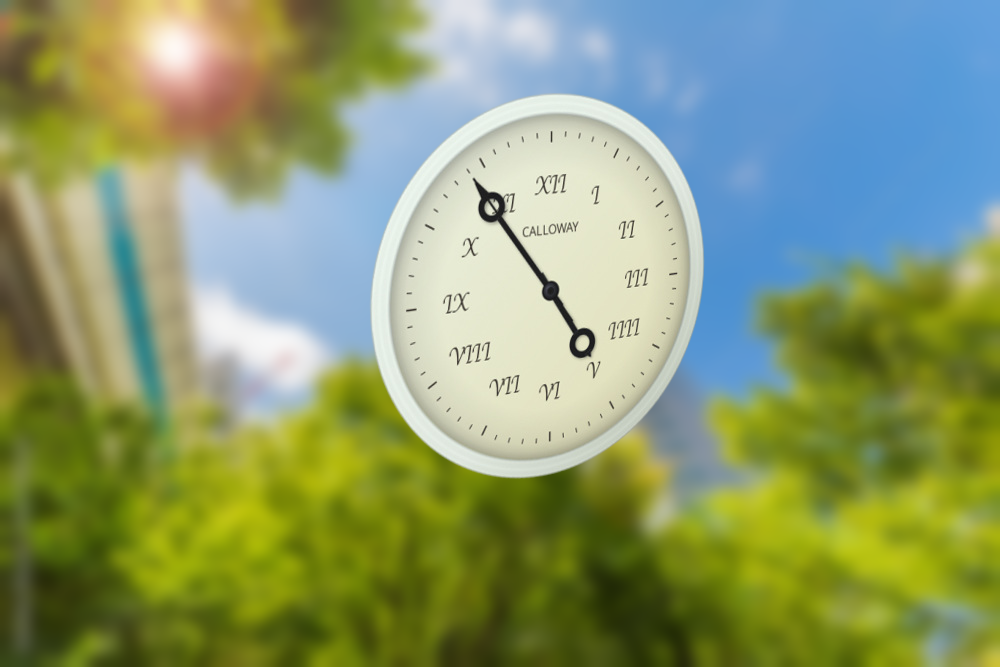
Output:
**4:53:54**
